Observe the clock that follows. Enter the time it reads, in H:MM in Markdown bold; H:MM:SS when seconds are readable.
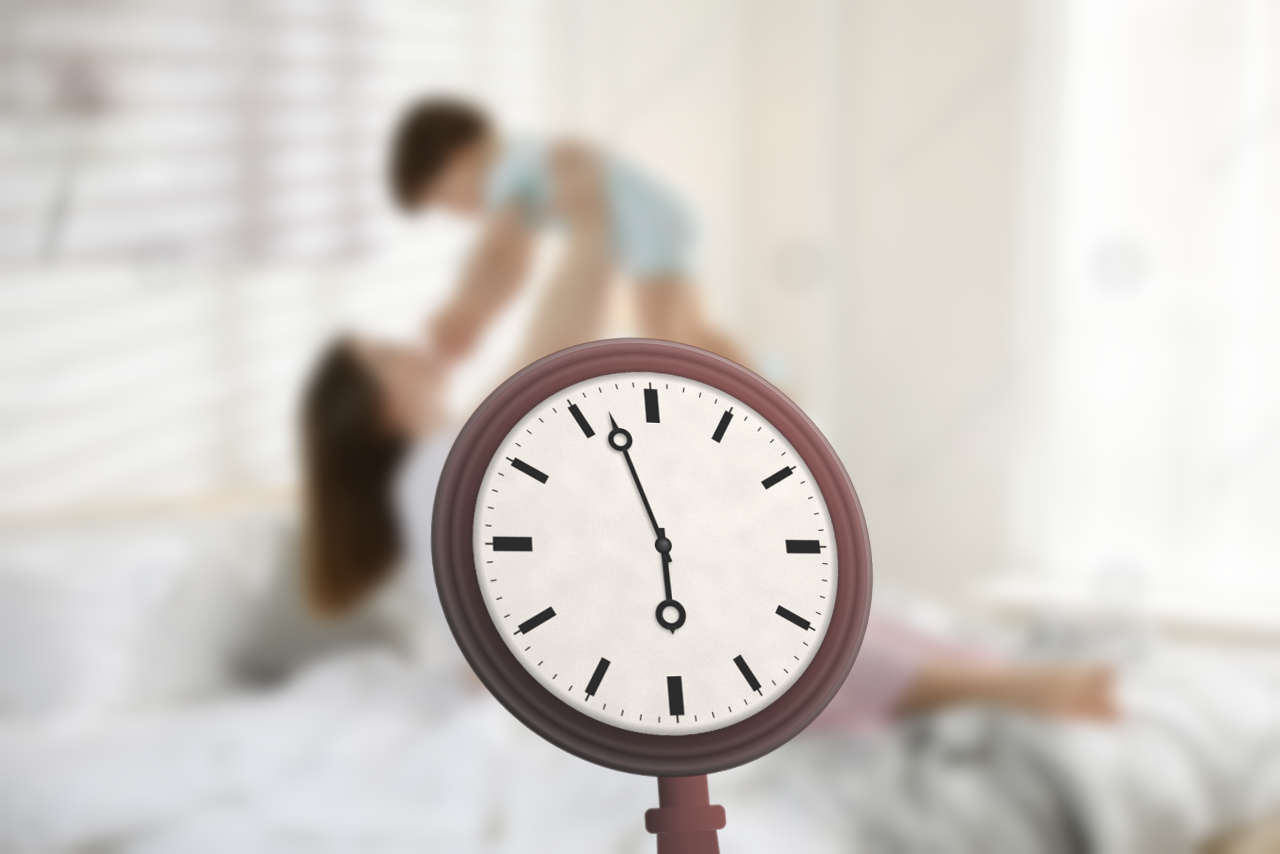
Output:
**5:57**
